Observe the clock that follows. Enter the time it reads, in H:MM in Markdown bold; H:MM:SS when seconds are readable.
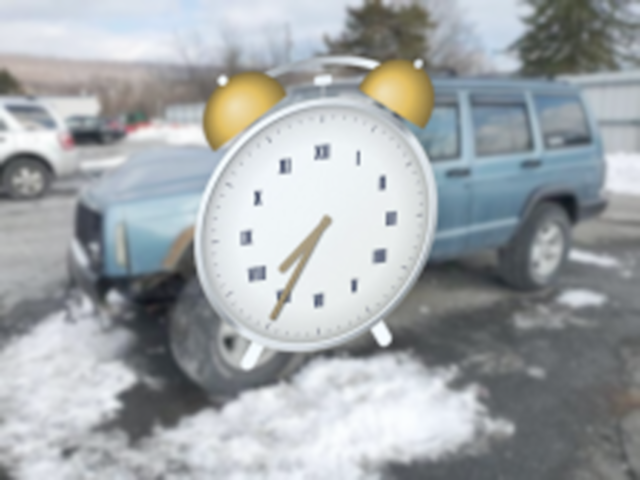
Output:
**7:35**
